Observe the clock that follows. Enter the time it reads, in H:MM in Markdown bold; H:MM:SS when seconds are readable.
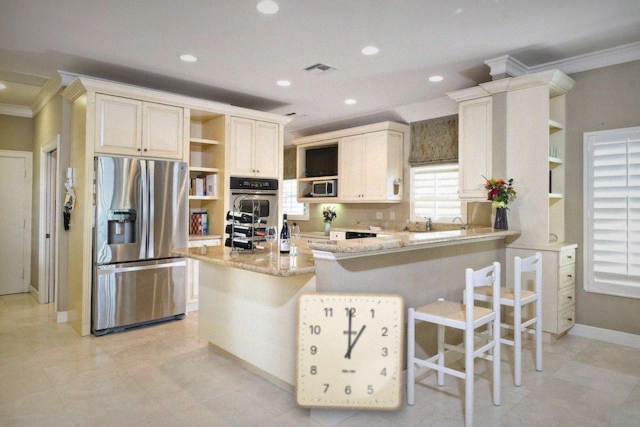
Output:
**1:00**
